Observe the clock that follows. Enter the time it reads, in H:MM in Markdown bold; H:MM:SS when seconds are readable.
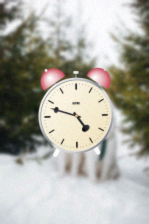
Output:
**4:48**
